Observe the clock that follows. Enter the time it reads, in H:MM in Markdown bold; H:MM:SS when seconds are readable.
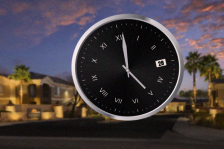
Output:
**5:01**
